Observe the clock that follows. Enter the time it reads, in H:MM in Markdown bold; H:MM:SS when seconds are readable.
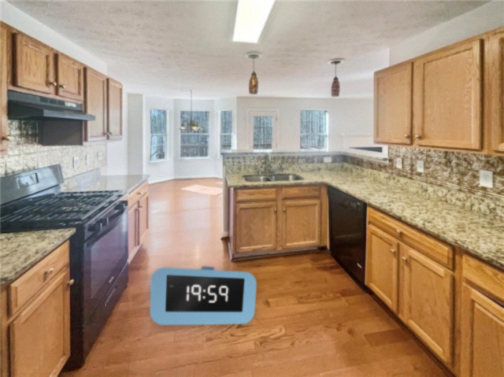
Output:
**19:59**
